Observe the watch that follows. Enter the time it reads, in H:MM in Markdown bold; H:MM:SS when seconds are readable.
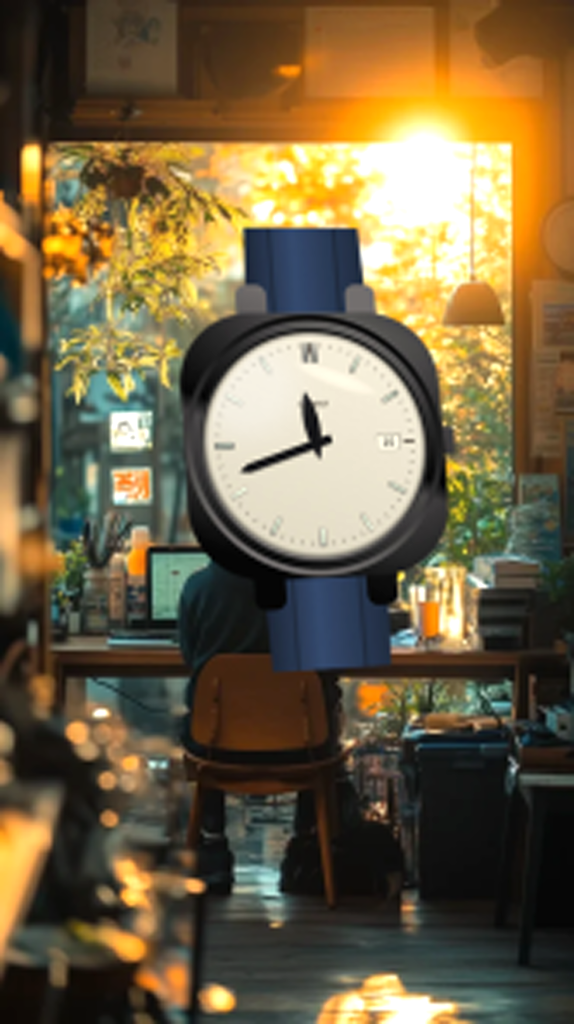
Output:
**11:42**
